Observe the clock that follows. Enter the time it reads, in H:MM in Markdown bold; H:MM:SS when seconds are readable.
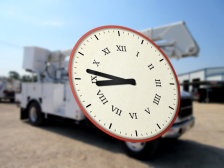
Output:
**8:47**
